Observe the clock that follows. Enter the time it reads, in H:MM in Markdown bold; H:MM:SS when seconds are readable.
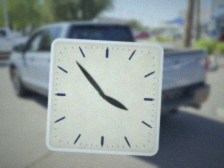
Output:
**3:53**
